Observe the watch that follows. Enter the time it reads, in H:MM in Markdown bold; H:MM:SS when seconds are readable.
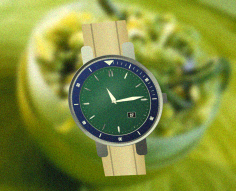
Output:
**11:14**
